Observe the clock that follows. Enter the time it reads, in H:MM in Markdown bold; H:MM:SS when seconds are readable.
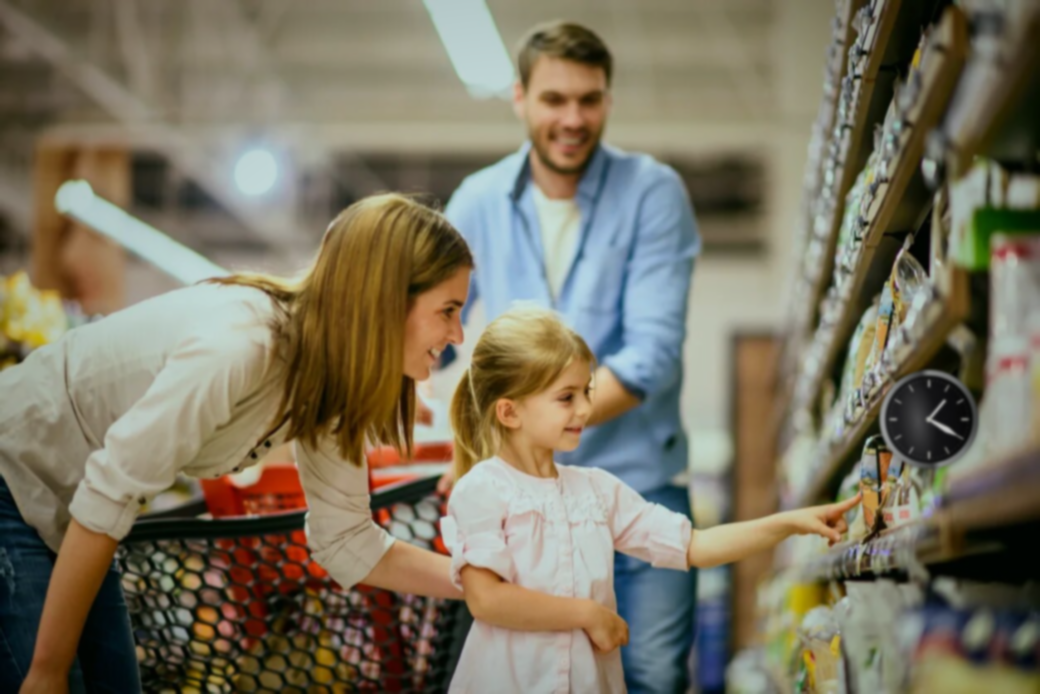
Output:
**1:20**
